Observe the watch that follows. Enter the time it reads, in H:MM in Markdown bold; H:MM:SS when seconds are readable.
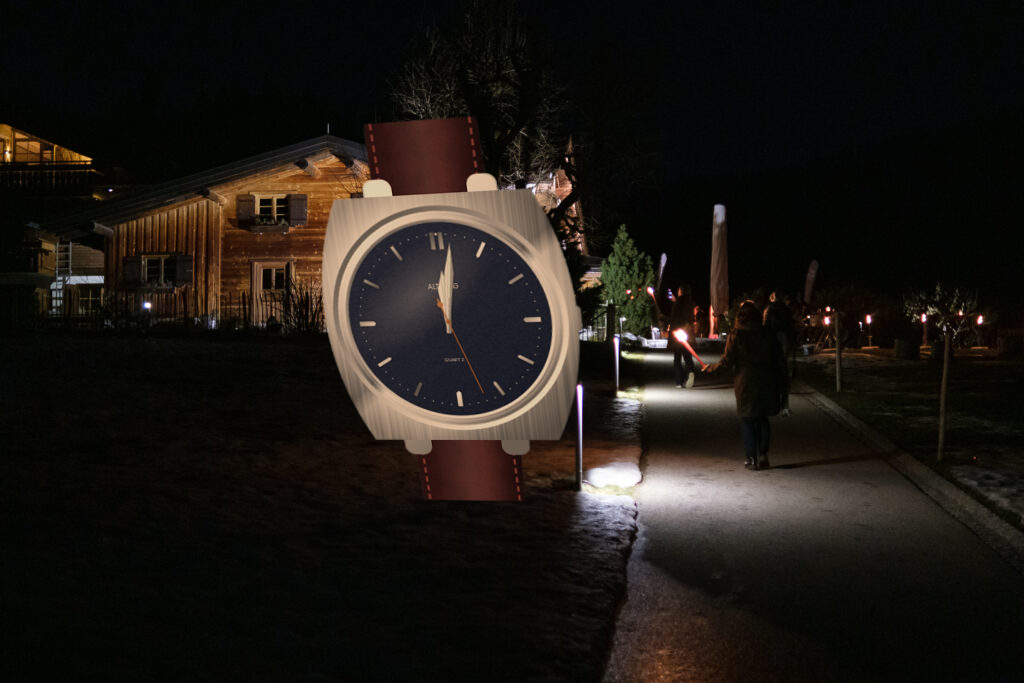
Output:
**12:01:27**
